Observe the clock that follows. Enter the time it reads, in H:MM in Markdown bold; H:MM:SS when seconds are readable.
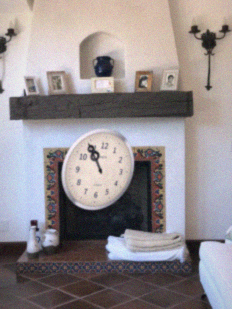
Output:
**10:54**
